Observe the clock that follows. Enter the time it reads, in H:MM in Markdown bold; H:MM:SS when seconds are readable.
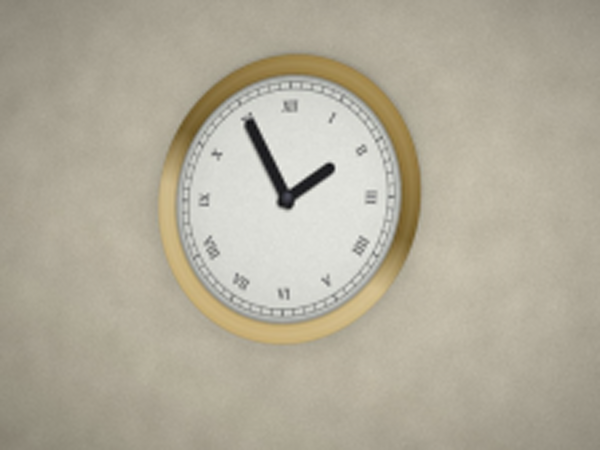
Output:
**1:55**
